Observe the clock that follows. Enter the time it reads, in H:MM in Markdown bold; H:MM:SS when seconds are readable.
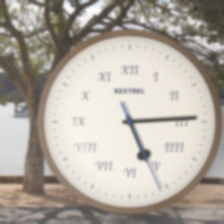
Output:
**5:14:26**
